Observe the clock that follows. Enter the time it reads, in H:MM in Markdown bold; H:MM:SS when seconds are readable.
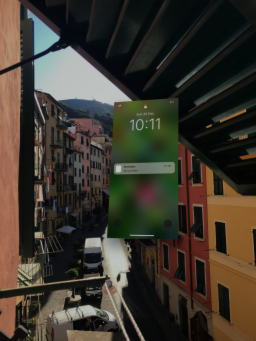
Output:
**10:11**
